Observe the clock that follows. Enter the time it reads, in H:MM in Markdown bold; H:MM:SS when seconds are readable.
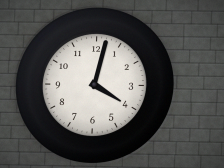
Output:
**4:02**
